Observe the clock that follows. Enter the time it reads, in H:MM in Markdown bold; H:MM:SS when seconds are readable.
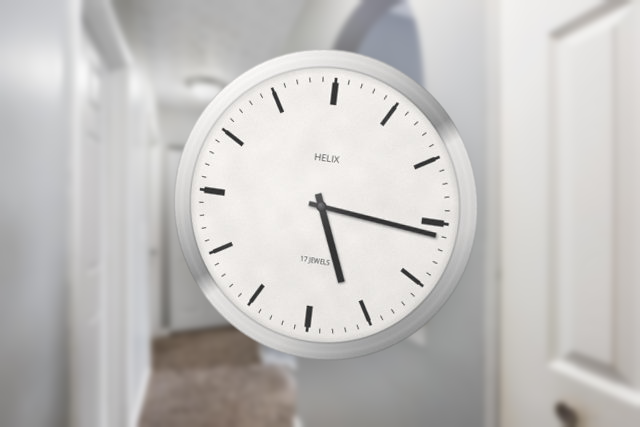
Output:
**5:16**
